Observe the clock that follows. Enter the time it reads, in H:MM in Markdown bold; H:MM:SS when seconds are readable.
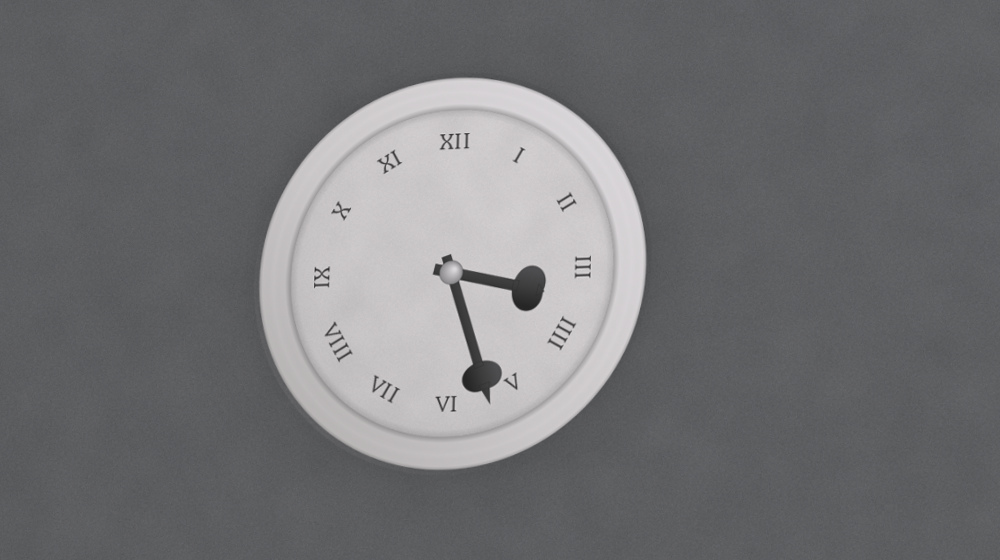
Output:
**3:27**
